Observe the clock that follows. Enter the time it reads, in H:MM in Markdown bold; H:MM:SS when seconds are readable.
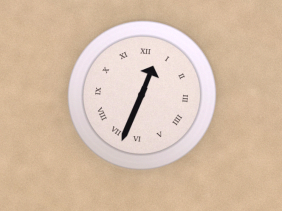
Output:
**12:33**
